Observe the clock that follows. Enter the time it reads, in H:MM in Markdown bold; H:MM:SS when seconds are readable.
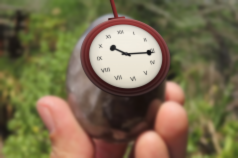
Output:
**10:16**
